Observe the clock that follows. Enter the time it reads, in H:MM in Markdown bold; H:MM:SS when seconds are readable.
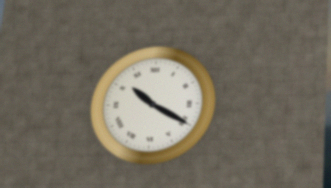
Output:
**10:20**
